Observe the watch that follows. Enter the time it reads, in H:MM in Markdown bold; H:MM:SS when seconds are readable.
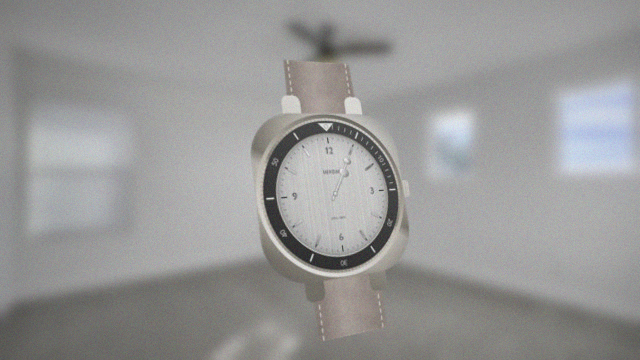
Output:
**1:05**
